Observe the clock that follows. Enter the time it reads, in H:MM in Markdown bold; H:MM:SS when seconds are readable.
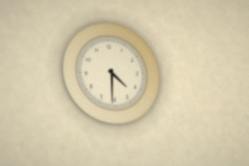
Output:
**4:31**
